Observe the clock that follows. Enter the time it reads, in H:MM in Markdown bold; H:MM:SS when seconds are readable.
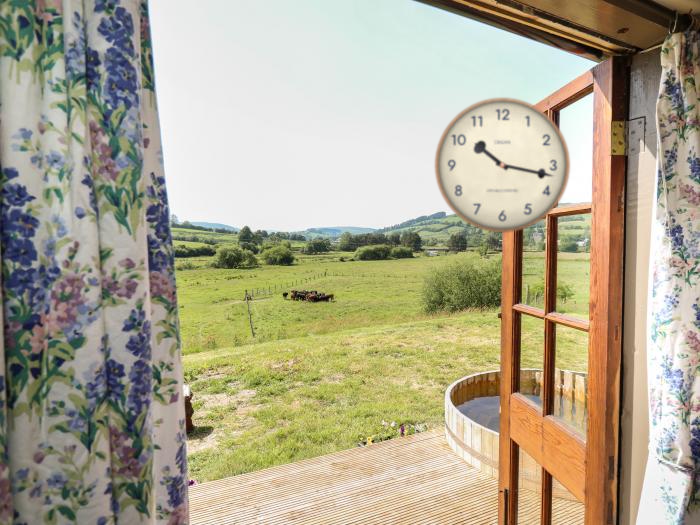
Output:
**10:17**
